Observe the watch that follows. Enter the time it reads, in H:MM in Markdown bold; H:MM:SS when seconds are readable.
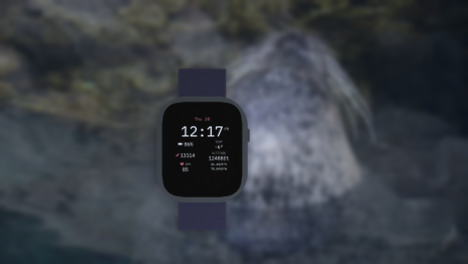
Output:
**12:17**
